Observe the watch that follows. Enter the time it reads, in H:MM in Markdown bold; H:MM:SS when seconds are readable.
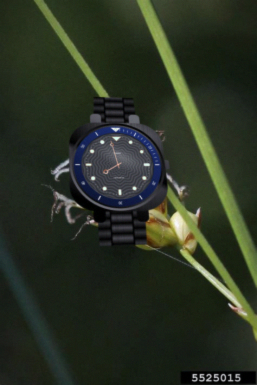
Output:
**7:58**
